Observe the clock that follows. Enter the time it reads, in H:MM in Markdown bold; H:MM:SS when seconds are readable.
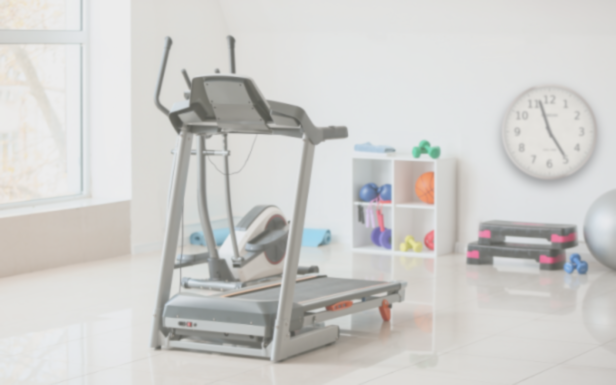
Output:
**4:57**
